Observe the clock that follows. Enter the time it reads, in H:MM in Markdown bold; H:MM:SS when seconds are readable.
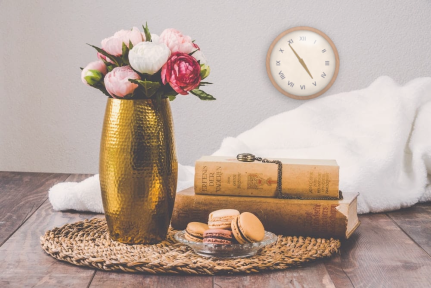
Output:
**4:54**
